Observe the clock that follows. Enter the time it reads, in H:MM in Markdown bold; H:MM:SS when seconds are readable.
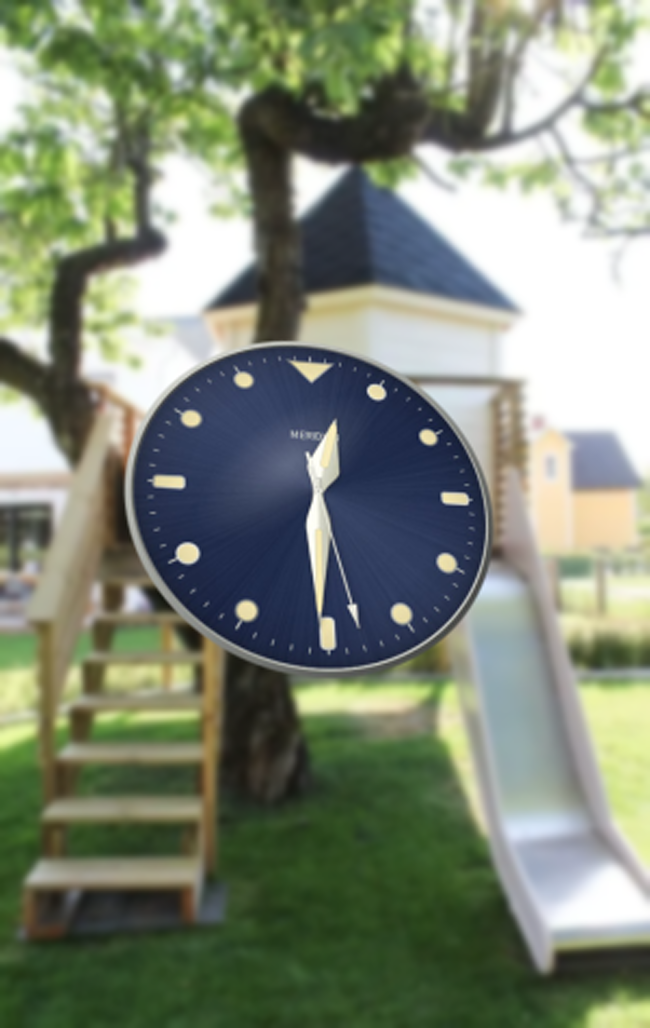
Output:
**12:30:28**
